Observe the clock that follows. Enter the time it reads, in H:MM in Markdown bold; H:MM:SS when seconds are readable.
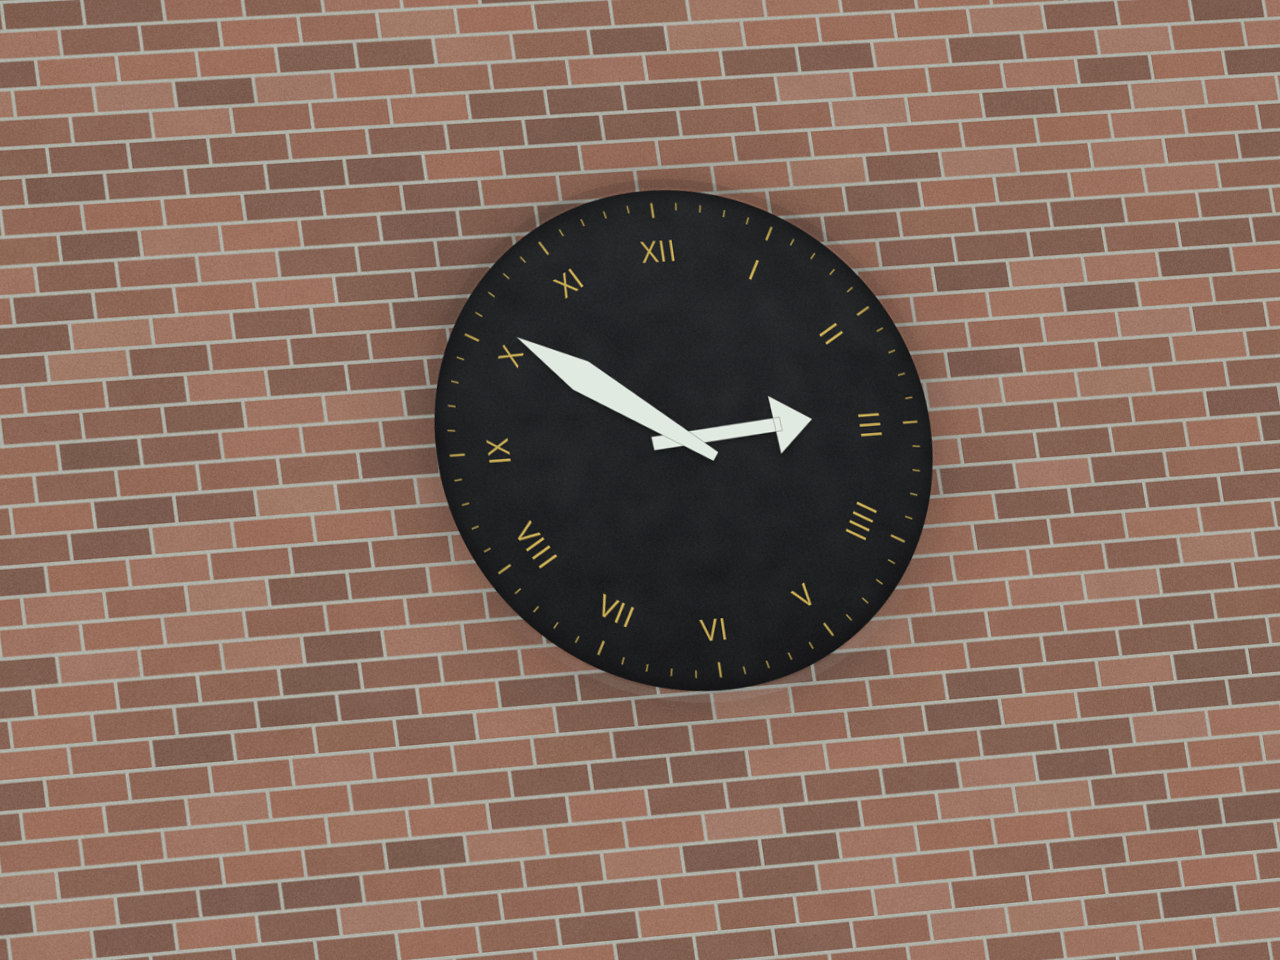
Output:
**2:51**
